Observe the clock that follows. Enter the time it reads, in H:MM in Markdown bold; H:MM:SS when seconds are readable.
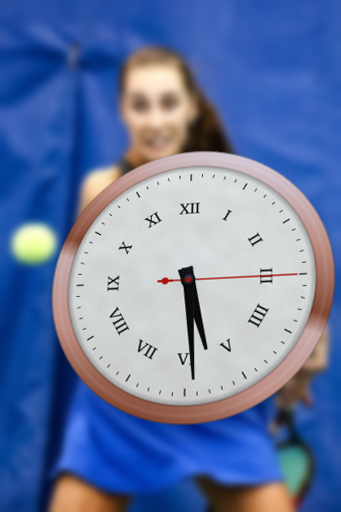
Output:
**5:29:15**
